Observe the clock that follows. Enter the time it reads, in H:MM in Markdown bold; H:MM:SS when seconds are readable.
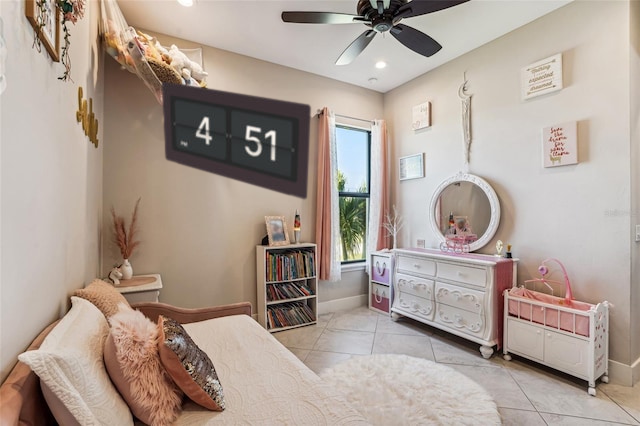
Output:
**4:51**
